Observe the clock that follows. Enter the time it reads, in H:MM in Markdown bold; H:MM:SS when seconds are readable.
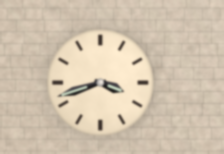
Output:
**3:42**
